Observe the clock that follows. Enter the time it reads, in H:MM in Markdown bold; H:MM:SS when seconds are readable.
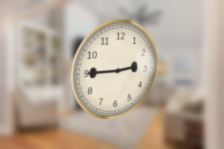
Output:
**2:45**
